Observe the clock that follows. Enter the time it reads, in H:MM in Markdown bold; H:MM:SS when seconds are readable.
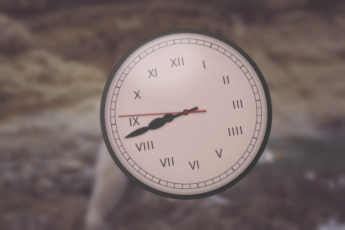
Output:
**8:42:46**
